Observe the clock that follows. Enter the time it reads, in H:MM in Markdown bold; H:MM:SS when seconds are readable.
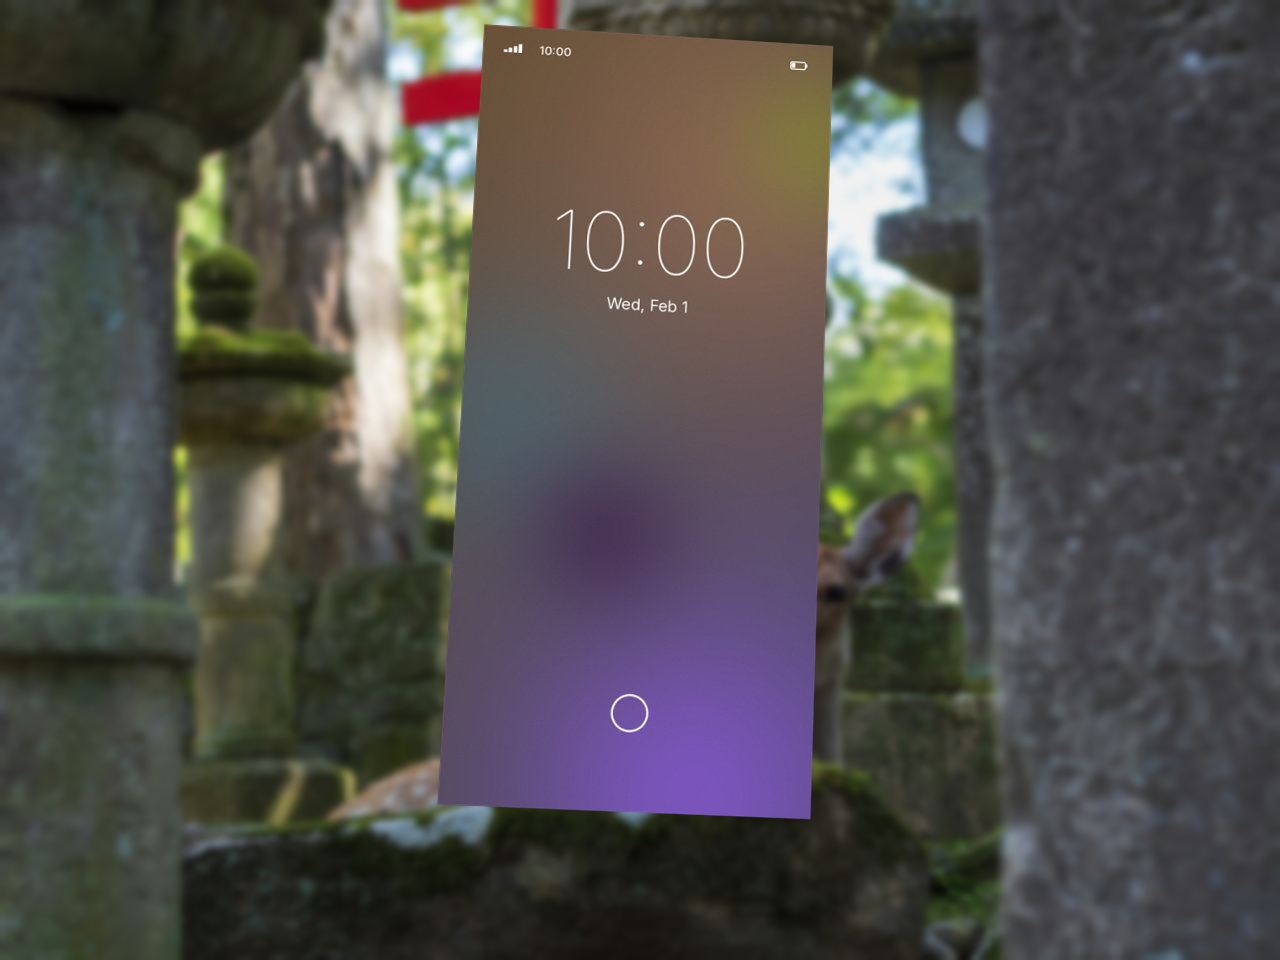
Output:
**10:00**
